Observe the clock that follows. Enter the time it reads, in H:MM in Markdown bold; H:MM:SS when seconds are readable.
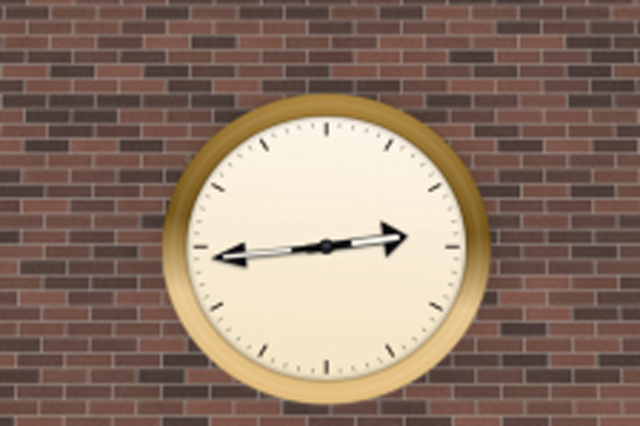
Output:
**2:44**
